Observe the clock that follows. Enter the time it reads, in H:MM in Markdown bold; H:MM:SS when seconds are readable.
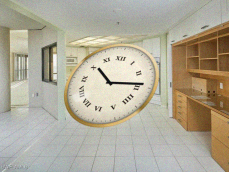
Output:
**10:14**
